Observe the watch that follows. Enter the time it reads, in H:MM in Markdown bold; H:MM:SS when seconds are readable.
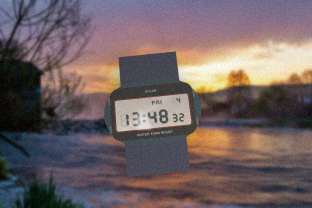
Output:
**13:48:32**
